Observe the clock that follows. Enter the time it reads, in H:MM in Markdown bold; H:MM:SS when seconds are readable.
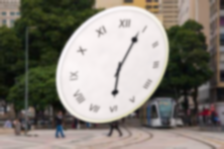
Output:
**6:04**
